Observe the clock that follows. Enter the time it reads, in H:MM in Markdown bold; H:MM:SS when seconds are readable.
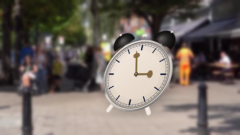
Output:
**2:58**
